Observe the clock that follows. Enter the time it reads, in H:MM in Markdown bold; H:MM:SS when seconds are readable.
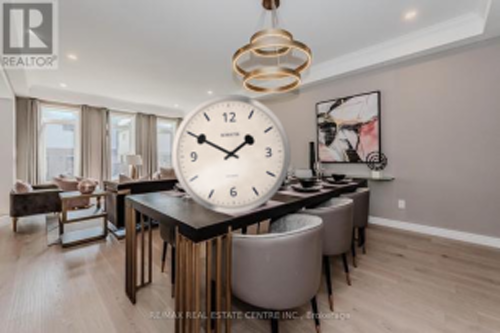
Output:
**1:50**
